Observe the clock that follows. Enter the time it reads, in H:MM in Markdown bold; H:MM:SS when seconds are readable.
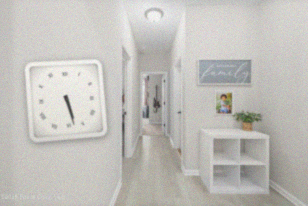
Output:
**5:28**
